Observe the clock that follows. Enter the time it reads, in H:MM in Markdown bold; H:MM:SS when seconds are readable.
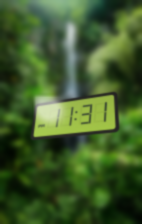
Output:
**11:31**
